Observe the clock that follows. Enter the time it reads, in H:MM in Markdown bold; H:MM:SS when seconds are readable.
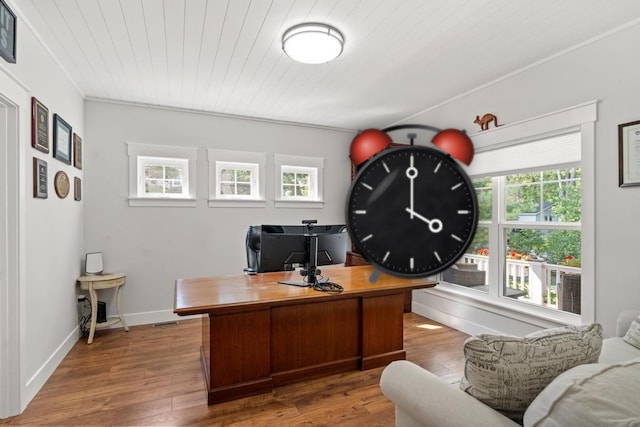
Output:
**4:00**
